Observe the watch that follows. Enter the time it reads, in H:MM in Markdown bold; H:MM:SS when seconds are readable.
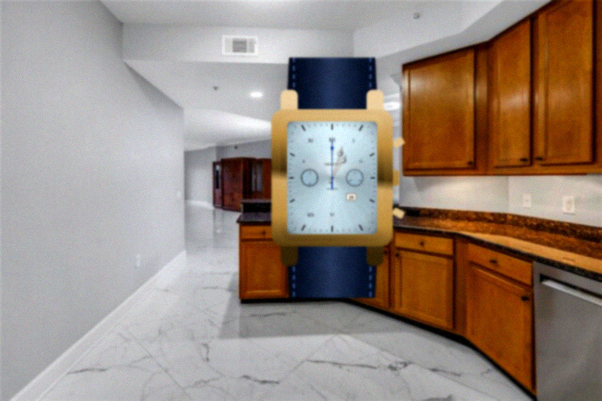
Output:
**1:03**
